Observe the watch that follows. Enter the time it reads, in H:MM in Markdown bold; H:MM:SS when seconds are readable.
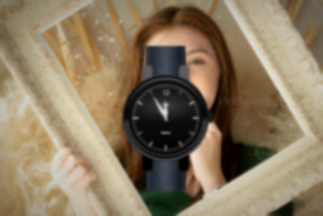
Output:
**11:55**
